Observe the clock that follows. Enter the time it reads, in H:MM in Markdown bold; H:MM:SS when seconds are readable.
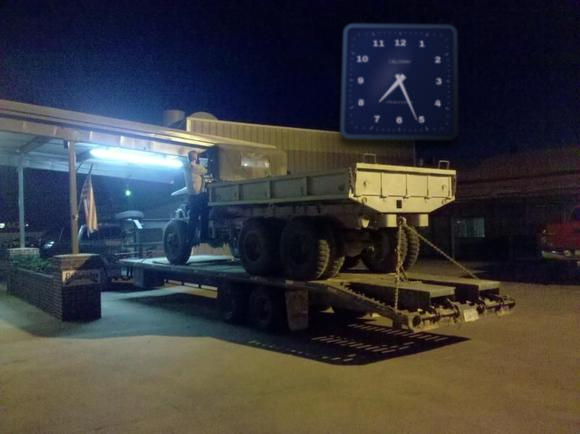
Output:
**7:26**
